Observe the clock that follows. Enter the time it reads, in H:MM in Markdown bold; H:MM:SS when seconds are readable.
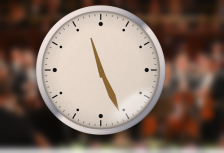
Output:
**11:26**
